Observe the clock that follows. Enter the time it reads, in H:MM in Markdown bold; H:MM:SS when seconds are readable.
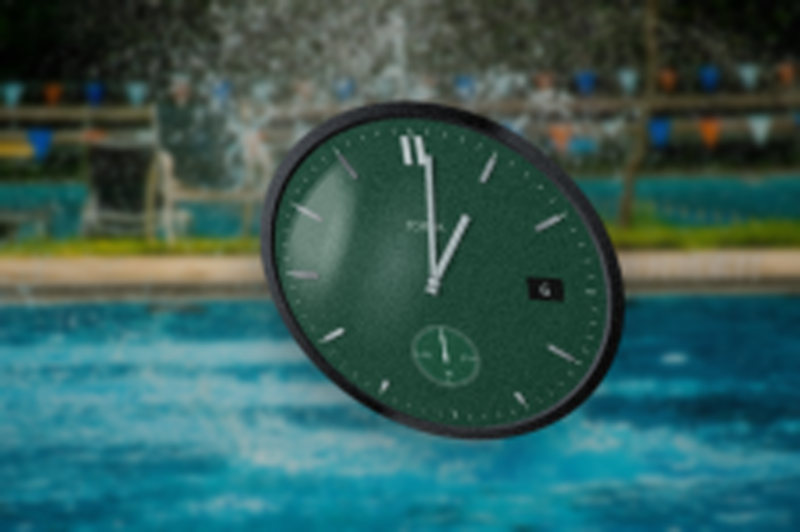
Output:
**1:01**
